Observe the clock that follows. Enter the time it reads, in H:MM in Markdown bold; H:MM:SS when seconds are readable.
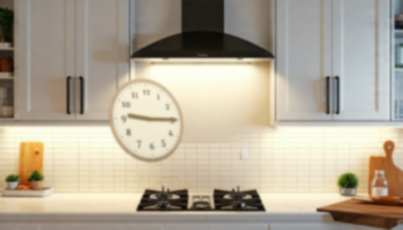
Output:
**9:15**
